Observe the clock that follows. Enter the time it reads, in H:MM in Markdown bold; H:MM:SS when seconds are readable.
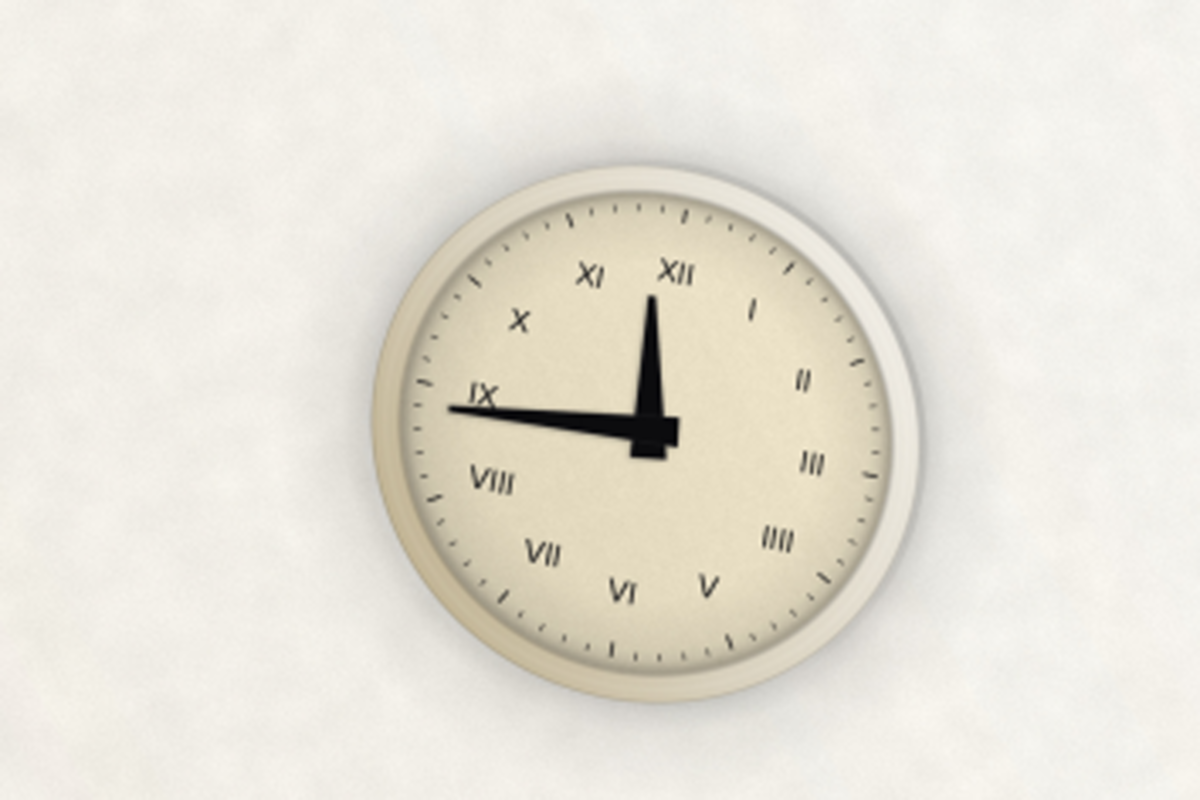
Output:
**11:44**
